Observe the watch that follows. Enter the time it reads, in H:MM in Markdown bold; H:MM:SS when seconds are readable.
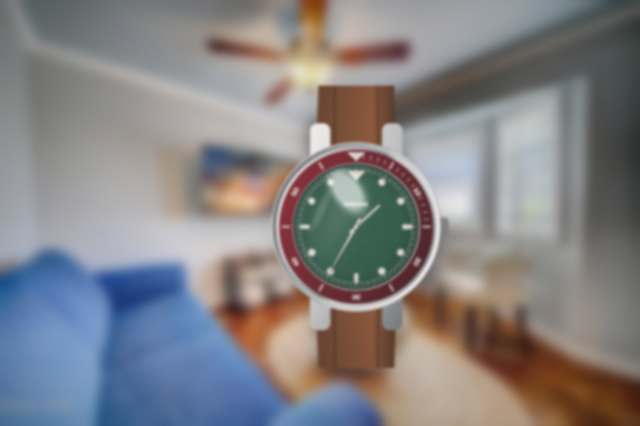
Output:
**1:35**
